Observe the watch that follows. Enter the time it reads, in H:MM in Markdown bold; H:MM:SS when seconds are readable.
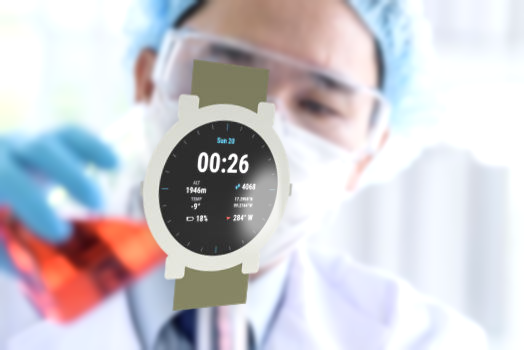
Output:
**0:26**
